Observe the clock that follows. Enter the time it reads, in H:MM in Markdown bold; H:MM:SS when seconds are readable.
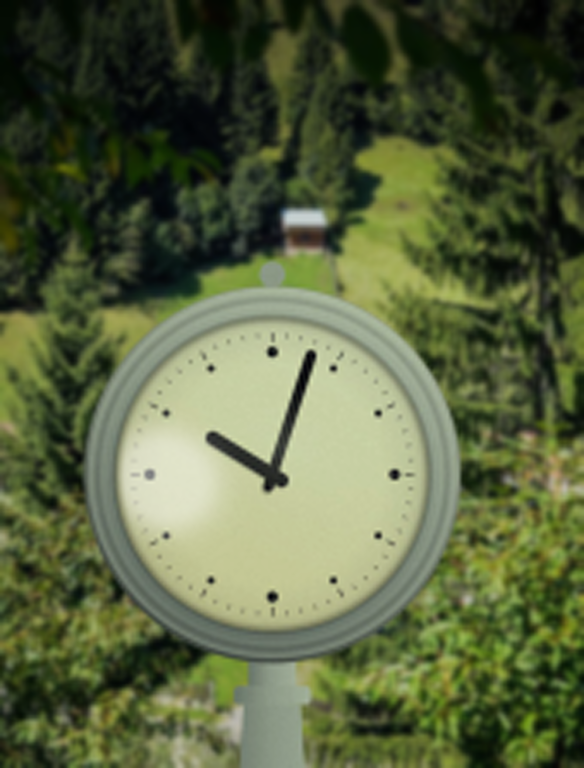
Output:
**10:03**
